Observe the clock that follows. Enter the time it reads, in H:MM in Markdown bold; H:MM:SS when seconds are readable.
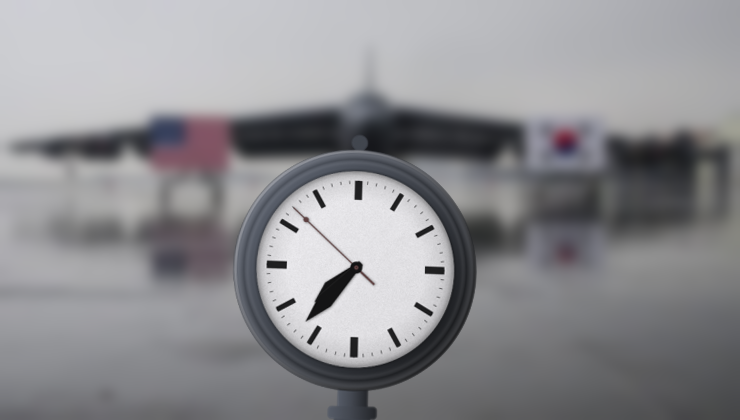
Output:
**7:36:52**
